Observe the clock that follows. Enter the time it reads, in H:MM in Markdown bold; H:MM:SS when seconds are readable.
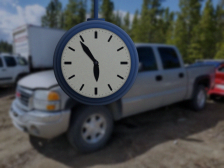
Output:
**5:54**
